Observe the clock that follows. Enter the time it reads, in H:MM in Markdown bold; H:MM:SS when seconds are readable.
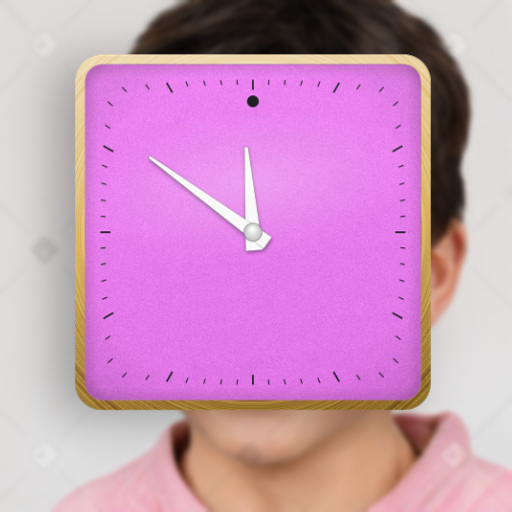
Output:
**11:51**
